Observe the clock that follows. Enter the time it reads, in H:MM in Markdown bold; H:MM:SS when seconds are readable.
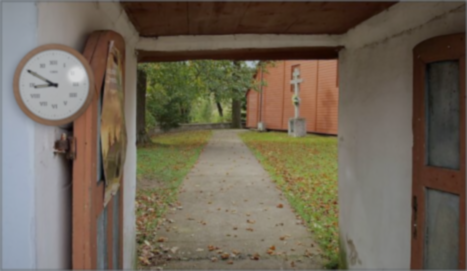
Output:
**8:50**
